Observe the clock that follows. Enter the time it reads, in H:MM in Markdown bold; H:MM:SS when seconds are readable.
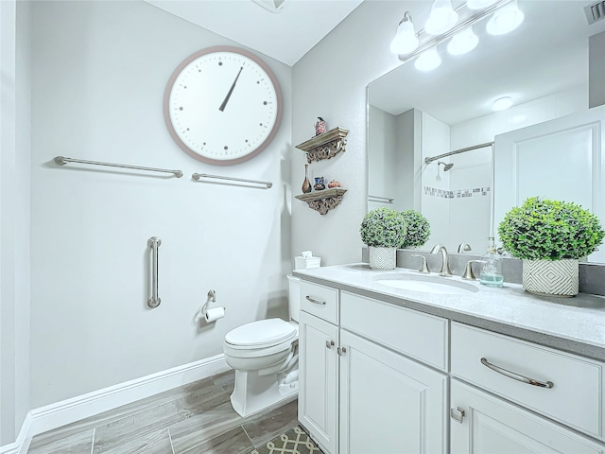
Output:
**1:05**
